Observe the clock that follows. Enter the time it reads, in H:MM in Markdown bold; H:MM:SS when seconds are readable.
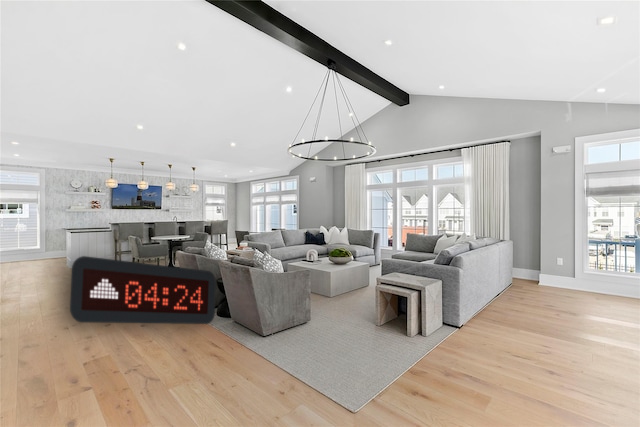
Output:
**4:24**
